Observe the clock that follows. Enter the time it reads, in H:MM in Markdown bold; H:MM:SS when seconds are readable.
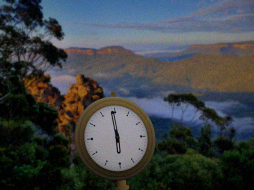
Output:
**5:59**
